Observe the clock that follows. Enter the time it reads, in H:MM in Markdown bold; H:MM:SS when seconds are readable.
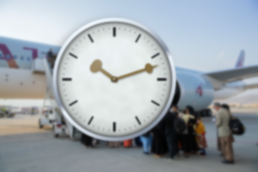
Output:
**10:12**
